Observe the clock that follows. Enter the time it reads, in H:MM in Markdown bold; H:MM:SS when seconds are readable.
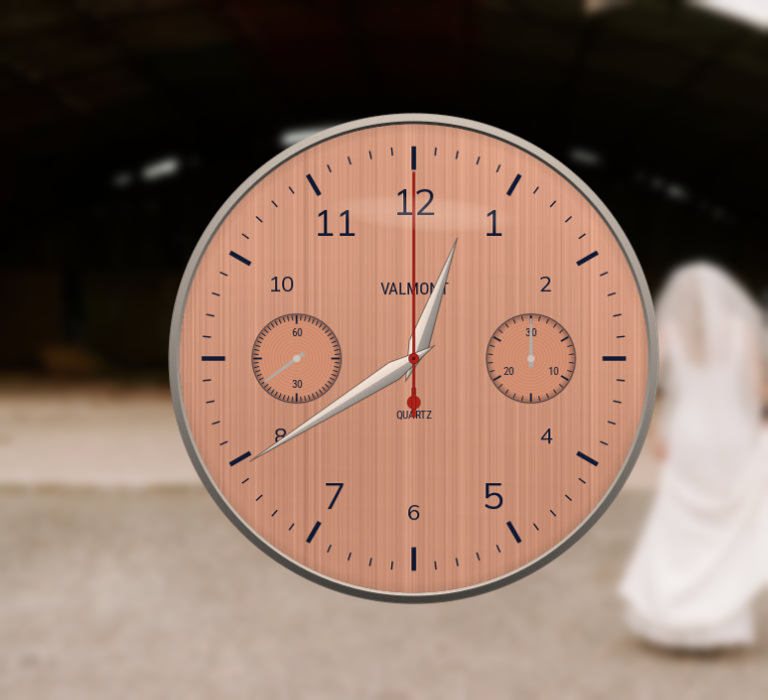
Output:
**12:39:39**
